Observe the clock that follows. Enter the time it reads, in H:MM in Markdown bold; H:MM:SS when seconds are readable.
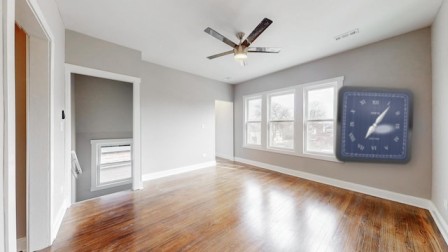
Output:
**7:06**
